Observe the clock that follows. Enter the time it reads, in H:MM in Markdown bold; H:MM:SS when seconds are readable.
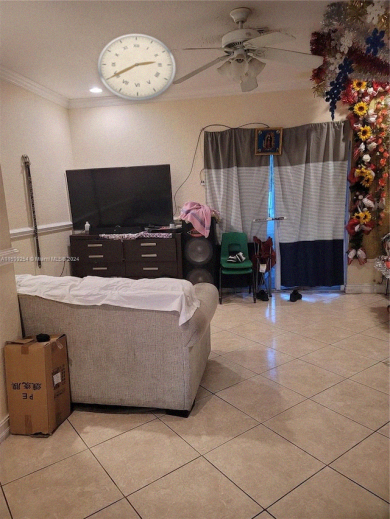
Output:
**2:40**
